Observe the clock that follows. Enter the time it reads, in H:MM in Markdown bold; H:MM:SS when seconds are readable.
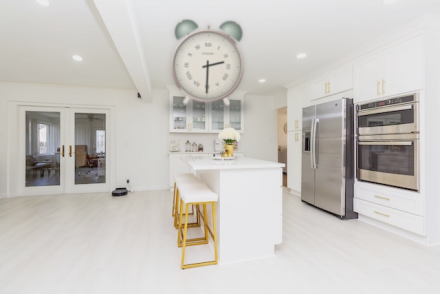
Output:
**2:30**
